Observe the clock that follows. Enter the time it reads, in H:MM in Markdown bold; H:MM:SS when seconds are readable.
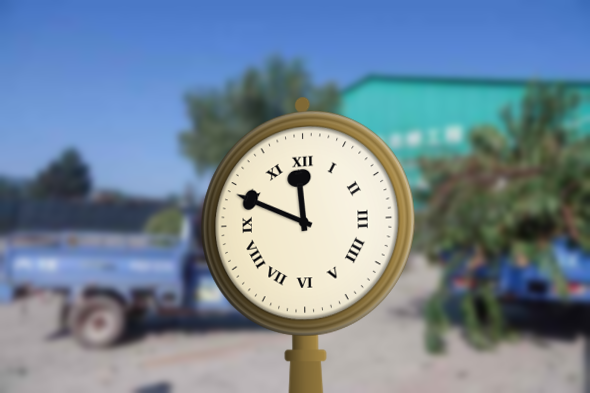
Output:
**11:49**
